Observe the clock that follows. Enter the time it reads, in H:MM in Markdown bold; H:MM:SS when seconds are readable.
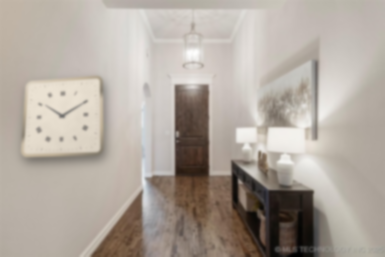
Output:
**10:10**
